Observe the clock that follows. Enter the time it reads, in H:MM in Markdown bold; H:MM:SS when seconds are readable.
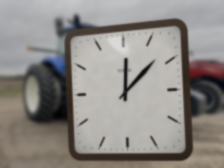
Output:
**12:08**
